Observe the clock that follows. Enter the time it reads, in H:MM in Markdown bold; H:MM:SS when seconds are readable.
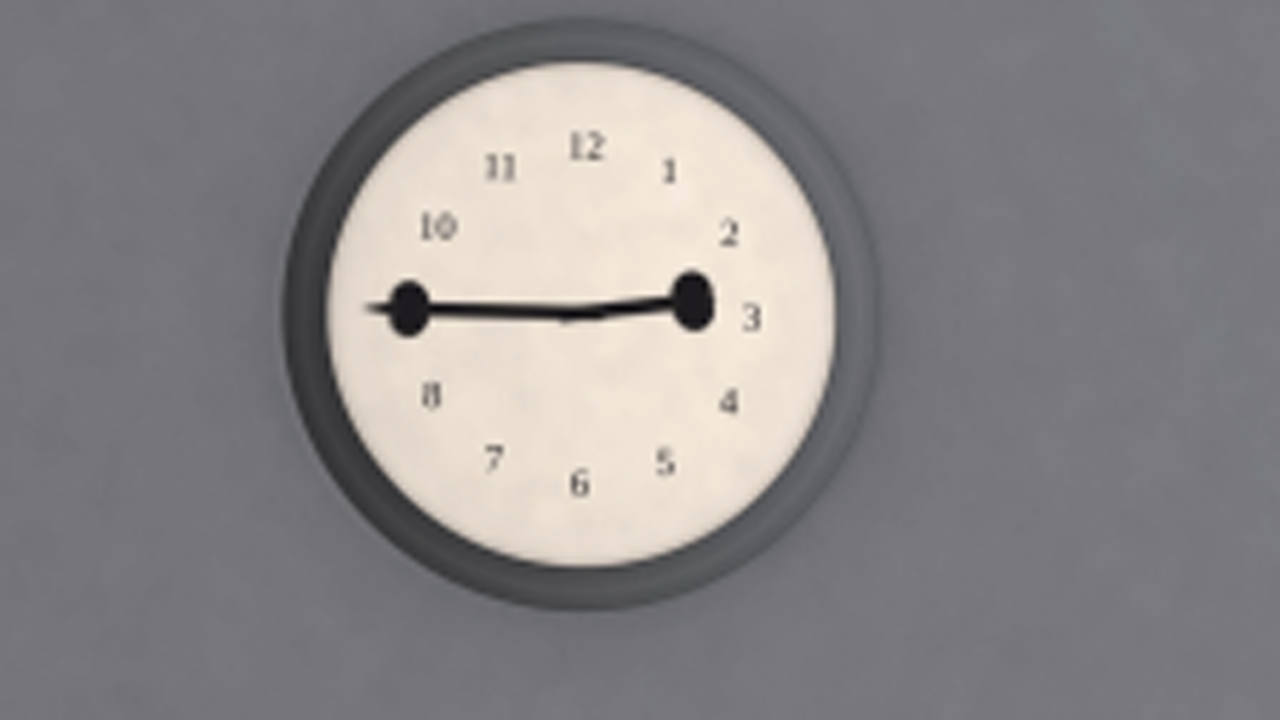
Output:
**2:45**
